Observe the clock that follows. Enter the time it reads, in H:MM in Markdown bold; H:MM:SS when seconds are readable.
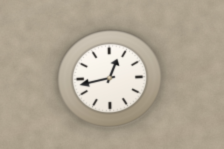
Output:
**12:43**
